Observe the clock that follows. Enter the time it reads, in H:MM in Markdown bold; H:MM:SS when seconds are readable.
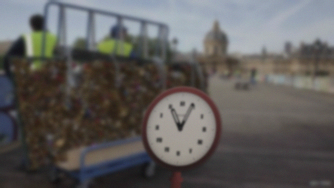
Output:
**11:04**
